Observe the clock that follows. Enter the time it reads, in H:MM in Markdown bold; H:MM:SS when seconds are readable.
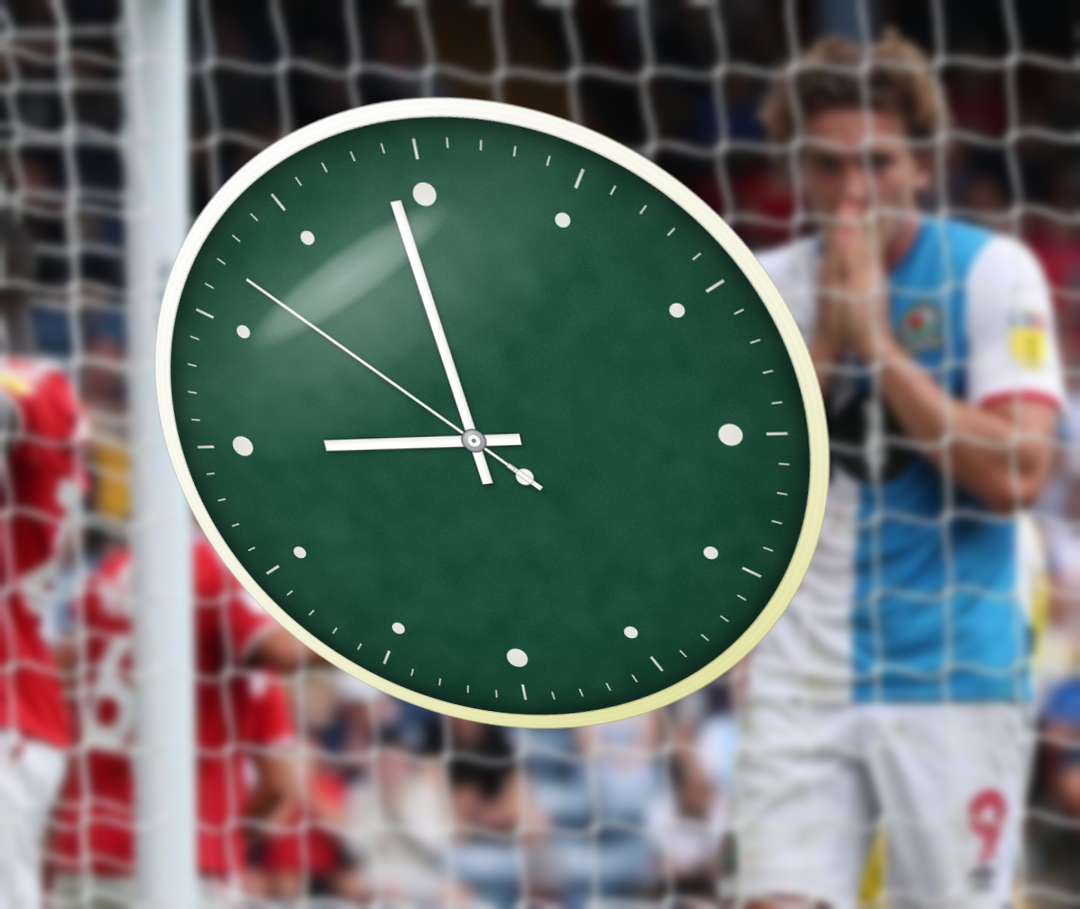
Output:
**8:58:52**
